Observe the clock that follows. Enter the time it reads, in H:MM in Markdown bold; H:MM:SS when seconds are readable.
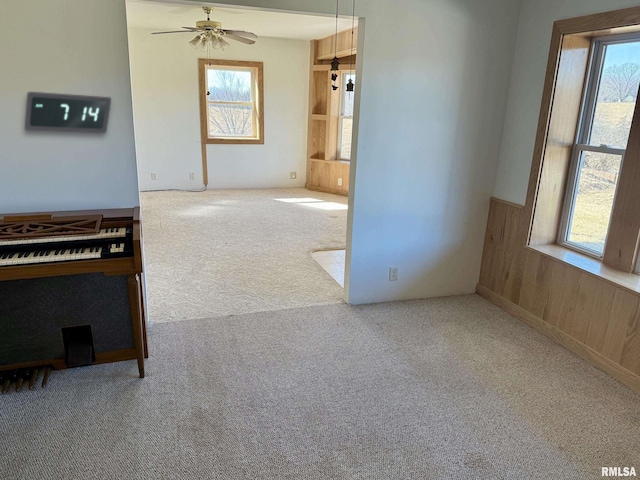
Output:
**7:14**
